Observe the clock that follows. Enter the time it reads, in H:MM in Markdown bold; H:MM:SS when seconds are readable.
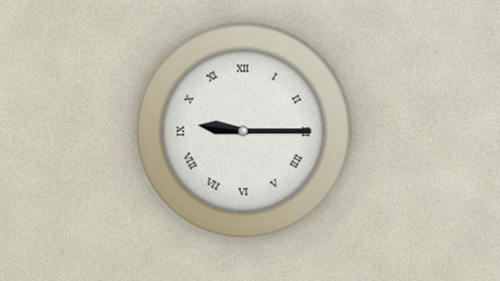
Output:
**9:15**
